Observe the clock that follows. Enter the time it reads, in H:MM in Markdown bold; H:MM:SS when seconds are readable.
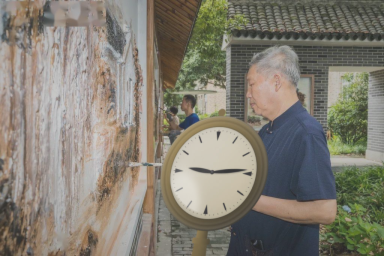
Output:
**9:14**
